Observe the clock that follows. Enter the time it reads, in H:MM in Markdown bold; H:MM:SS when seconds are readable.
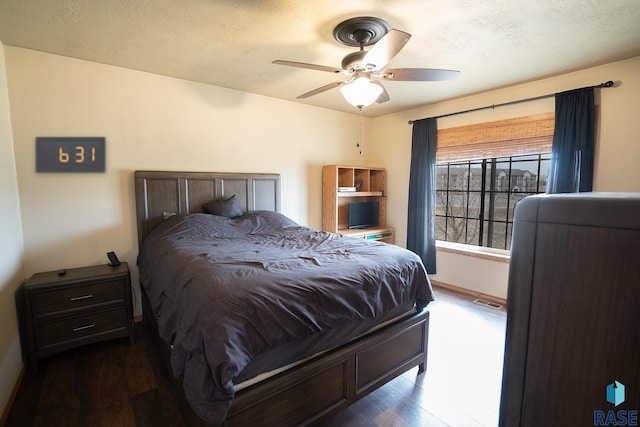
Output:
**6:31**
